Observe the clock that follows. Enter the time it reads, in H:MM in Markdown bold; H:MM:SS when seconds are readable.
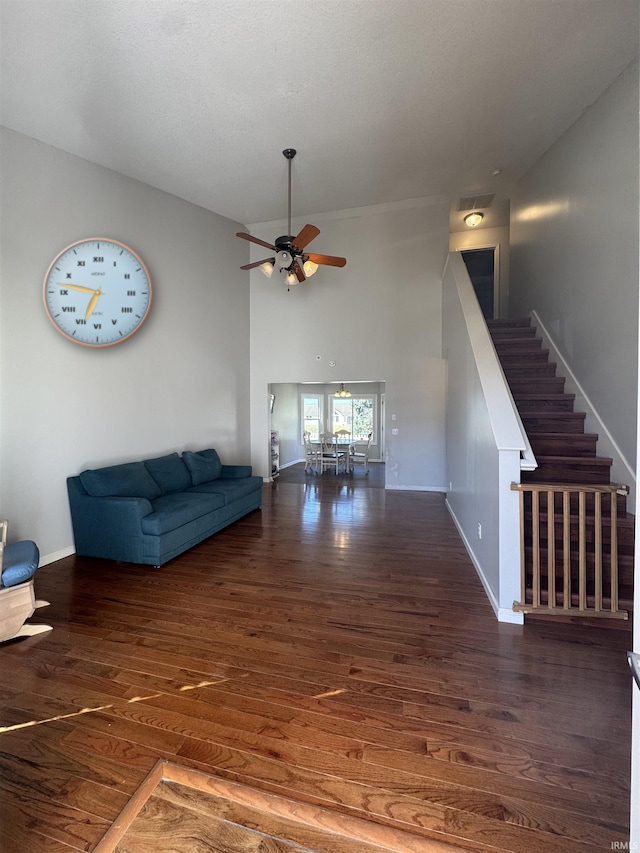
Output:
**6:47**
